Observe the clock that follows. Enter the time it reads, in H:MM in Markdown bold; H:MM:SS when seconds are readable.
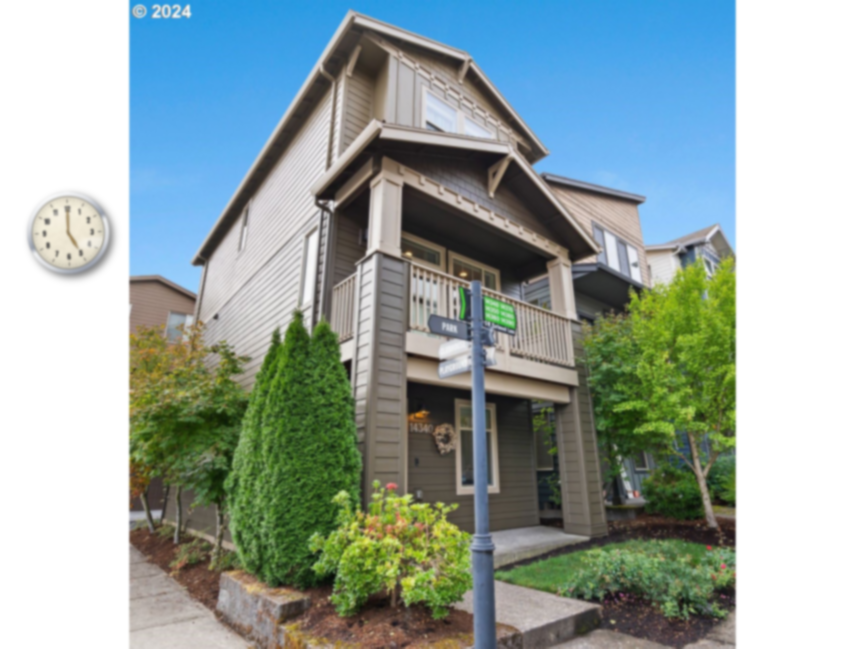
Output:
**5:00**
